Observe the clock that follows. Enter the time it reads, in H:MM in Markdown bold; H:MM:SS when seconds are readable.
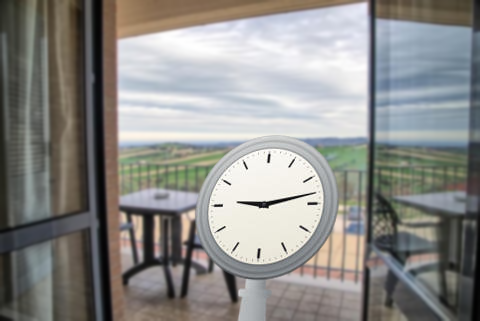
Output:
**9:13**
